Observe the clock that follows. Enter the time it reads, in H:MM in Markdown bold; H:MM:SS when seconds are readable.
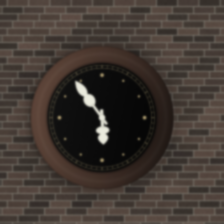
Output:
**5:54**
